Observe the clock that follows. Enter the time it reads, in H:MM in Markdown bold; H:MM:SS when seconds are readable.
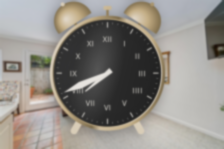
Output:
**7:41**
